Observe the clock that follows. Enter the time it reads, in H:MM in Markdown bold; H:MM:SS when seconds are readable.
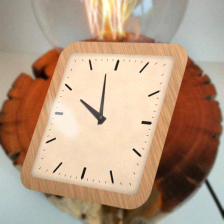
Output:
**9:58**
